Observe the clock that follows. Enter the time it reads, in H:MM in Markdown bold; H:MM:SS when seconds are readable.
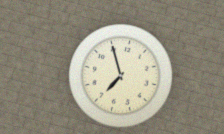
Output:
**6:55**
